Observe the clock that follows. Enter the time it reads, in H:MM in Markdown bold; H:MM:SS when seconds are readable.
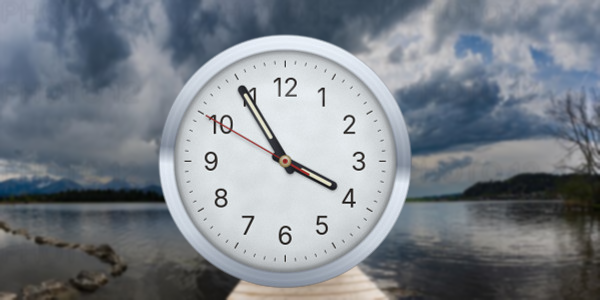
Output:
**3:54:50**
